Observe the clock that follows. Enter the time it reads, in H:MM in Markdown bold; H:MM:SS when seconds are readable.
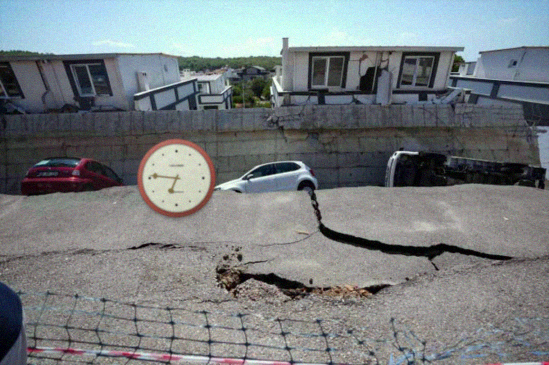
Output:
**6:46**
